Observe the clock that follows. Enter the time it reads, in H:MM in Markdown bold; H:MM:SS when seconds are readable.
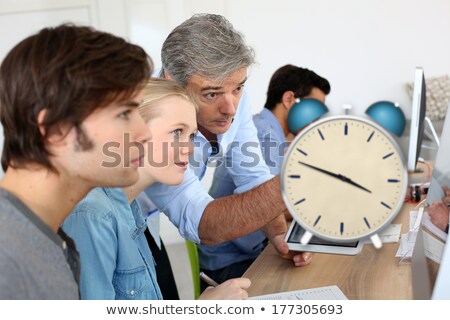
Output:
**3:48**
